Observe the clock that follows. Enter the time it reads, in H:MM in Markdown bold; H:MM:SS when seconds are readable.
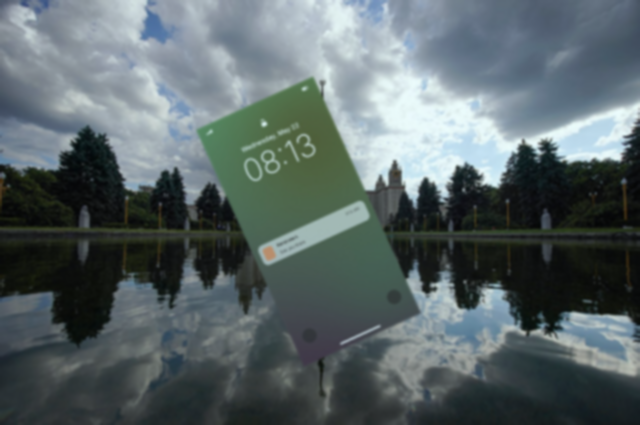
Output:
**8:13**
